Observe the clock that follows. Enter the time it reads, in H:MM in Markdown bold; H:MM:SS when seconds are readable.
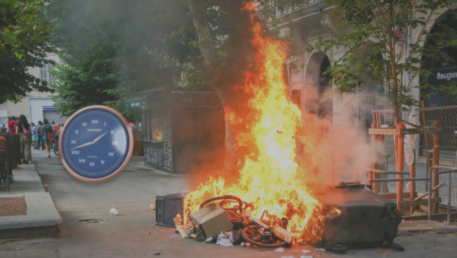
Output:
**1:42**
